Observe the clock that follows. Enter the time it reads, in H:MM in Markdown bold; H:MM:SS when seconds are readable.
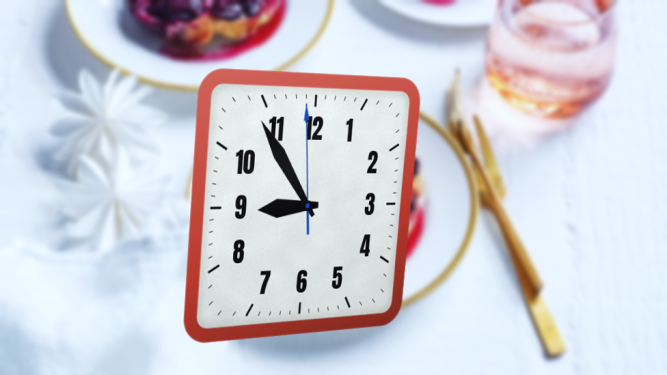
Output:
**8:53:59**
